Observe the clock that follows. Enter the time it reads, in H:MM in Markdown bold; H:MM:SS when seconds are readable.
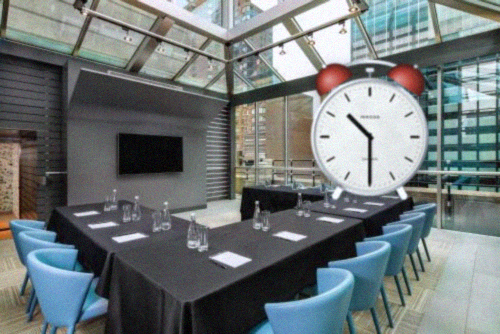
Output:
**10:30**
